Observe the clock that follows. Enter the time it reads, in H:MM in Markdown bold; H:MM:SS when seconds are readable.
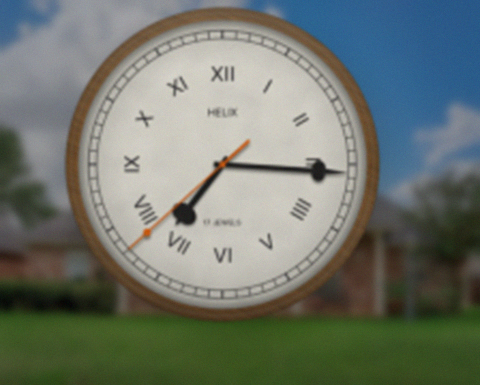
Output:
**7:15:38**
